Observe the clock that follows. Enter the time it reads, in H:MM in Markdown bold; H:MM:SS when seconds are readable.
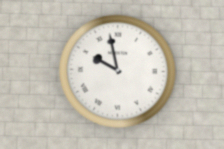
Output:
**9:58**
